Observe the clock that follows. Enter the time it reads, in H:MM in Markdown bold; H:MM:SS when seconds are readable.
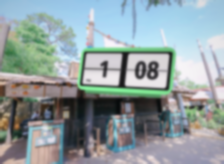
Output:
**1:08**
